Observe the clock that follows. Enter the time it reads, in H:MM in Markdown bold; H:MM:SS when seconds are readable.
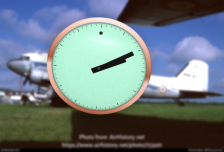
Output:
**2:10**
